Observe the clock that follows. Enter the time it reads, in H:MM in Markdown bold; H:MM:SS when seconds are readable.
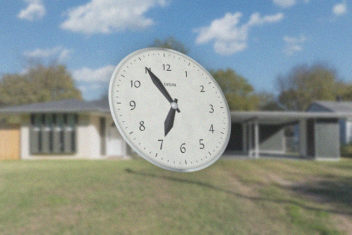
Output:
**6:55**
